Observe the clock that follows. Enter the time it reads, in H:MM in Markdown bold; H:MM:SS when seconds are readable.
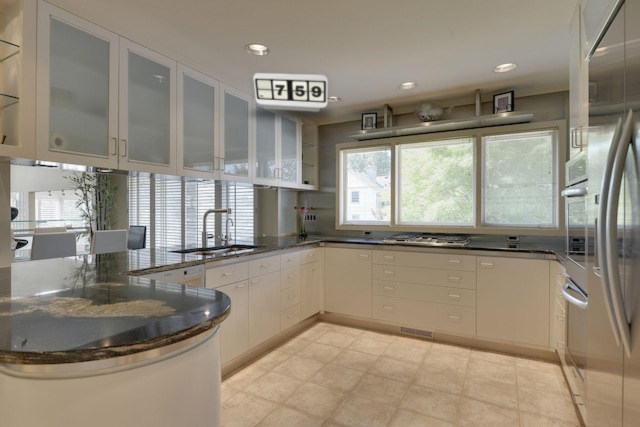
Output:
**7:59**
